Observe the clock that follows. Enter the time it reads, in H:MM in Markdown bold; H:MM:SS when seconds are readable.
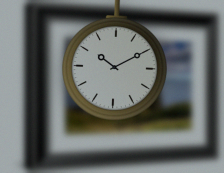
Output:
**10:10**
